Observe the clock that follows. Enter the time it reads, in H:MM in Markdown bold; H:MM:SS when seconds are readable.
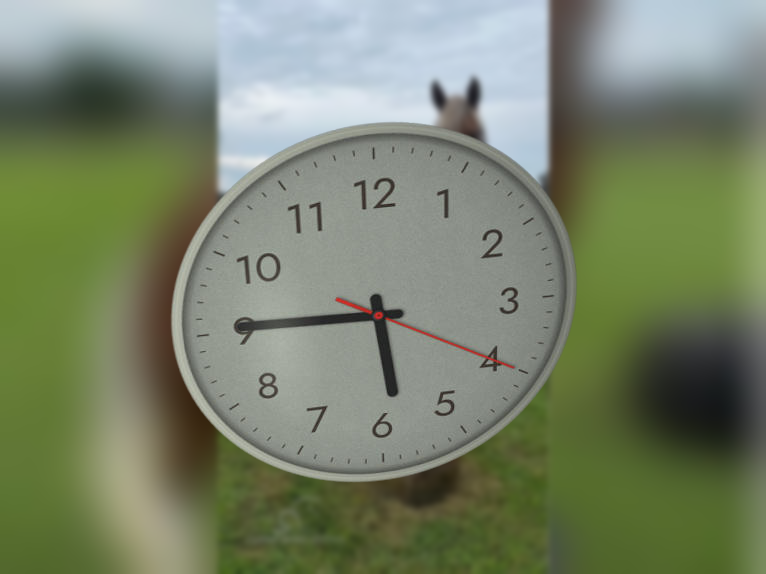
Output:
**5:45:20**
